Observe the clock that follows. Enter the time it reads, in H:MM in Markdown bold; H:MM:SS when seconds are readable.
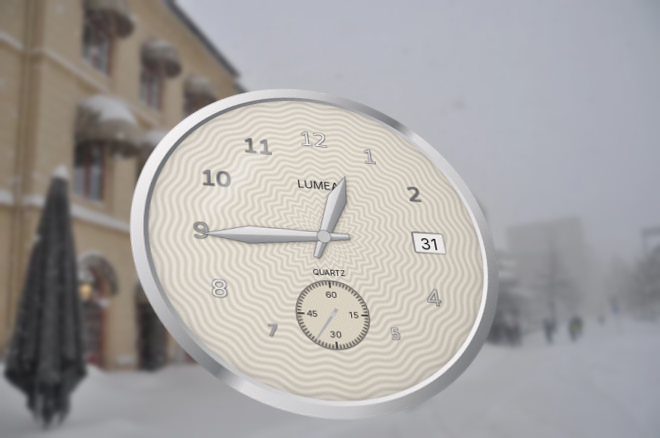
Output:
**12:44:36**
